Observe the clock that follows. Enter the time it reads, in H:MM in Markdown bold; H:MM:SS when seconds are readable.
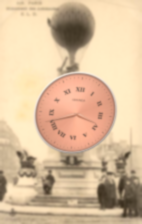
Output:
**3:42**
